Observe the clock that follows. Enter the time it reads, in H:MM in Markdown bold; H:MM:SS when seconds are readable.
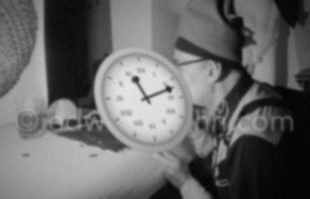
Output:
**11:12**
